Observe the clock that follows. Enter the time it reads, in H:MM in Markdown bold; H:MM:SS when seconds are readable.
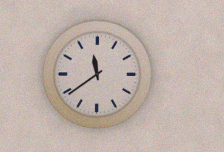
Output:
**11:39**
